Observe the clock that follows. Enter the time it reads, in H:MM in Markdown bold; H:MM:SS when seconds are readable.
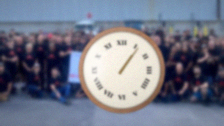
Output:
**1:06**
